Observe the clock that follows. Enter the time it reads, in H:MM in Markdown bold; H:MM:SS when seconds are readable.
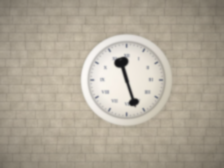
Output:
**11:27**
